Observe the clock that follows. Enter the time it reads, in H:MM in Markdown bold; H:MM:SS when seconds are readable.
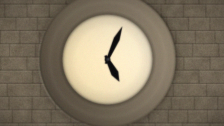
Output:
**5:04**
